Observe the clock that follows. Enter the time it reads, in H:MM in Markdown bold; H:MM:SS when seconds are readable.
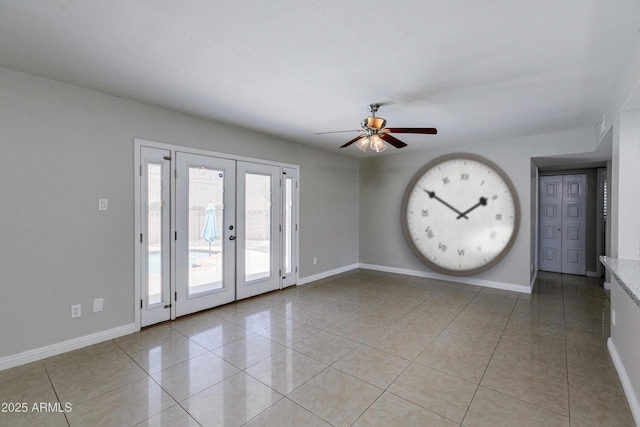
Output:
**1:50**
